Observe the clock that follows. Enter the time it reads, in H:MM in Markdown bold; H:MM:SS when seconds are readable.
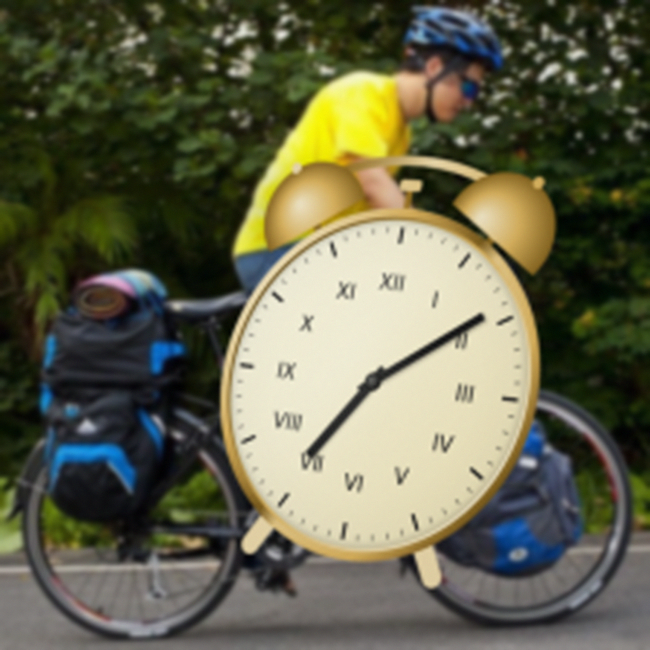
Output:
**7:09**
